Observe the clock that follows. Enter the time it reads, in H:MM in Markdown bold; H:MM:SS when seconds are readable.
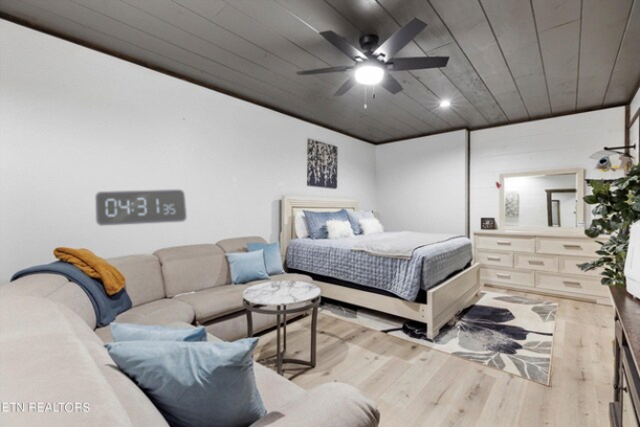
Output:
**4:31:35**
